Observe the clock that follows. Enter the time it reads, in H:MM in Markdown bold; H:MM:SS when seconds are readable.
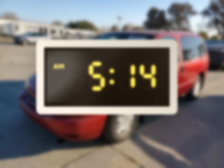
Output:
**5:14**
